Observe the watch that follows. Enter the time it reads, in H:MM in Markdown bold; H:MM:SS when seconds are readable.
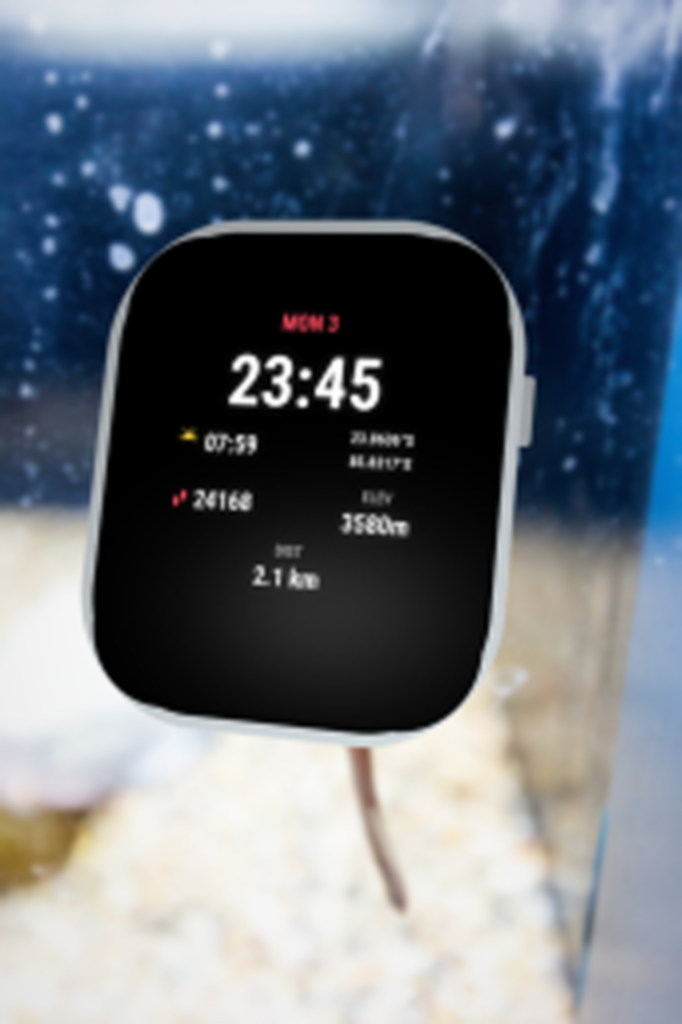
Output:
**23:45**
